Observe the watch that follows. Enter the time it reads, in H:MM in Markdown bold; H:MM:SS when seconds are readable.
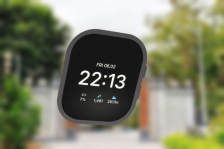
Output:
**22:13**
